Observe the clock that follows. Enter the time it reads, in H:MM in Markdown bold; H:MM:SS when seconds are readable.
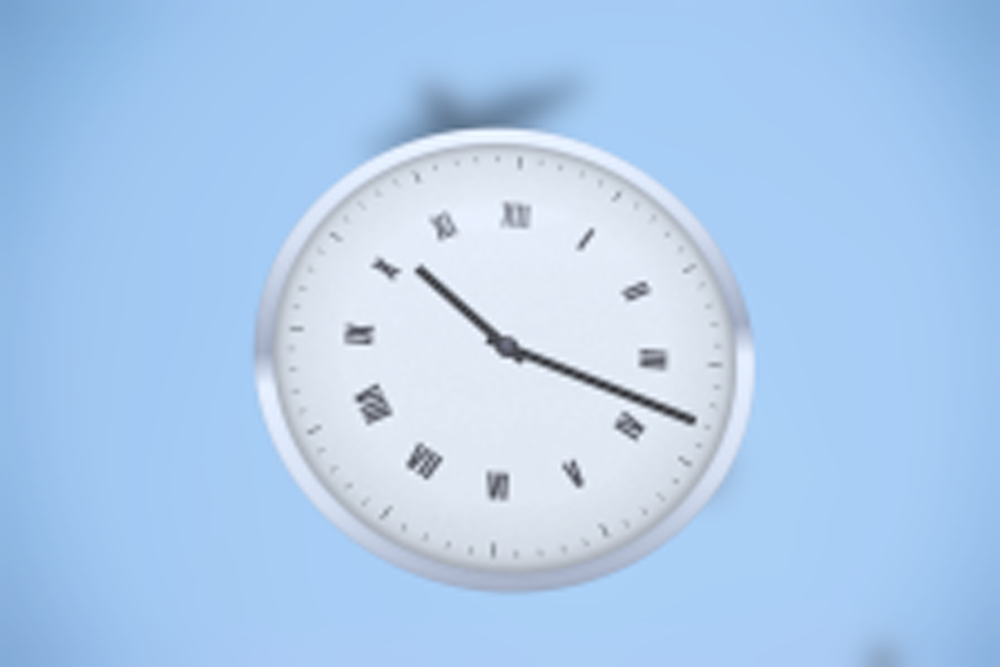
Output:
**10:18**
